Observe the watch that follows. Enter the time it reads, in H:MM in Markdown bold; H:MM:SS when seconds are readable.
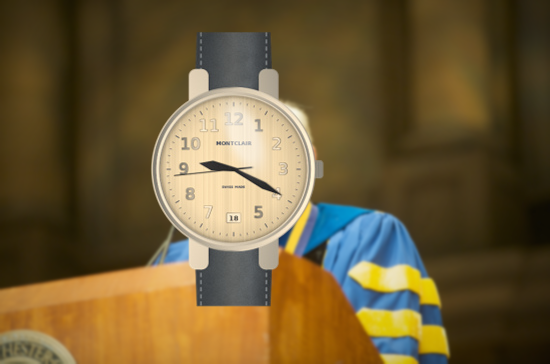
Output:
**9:19:44**
